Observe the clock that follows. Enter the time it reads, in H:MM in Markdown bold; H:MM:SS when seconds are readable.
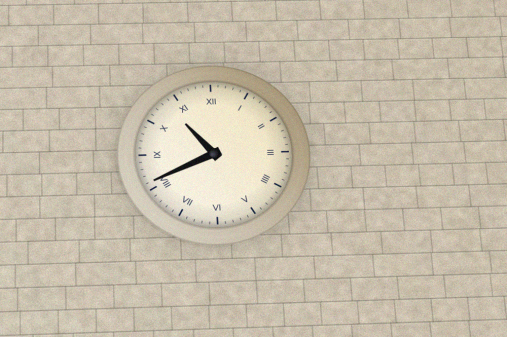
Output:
**10:41**
